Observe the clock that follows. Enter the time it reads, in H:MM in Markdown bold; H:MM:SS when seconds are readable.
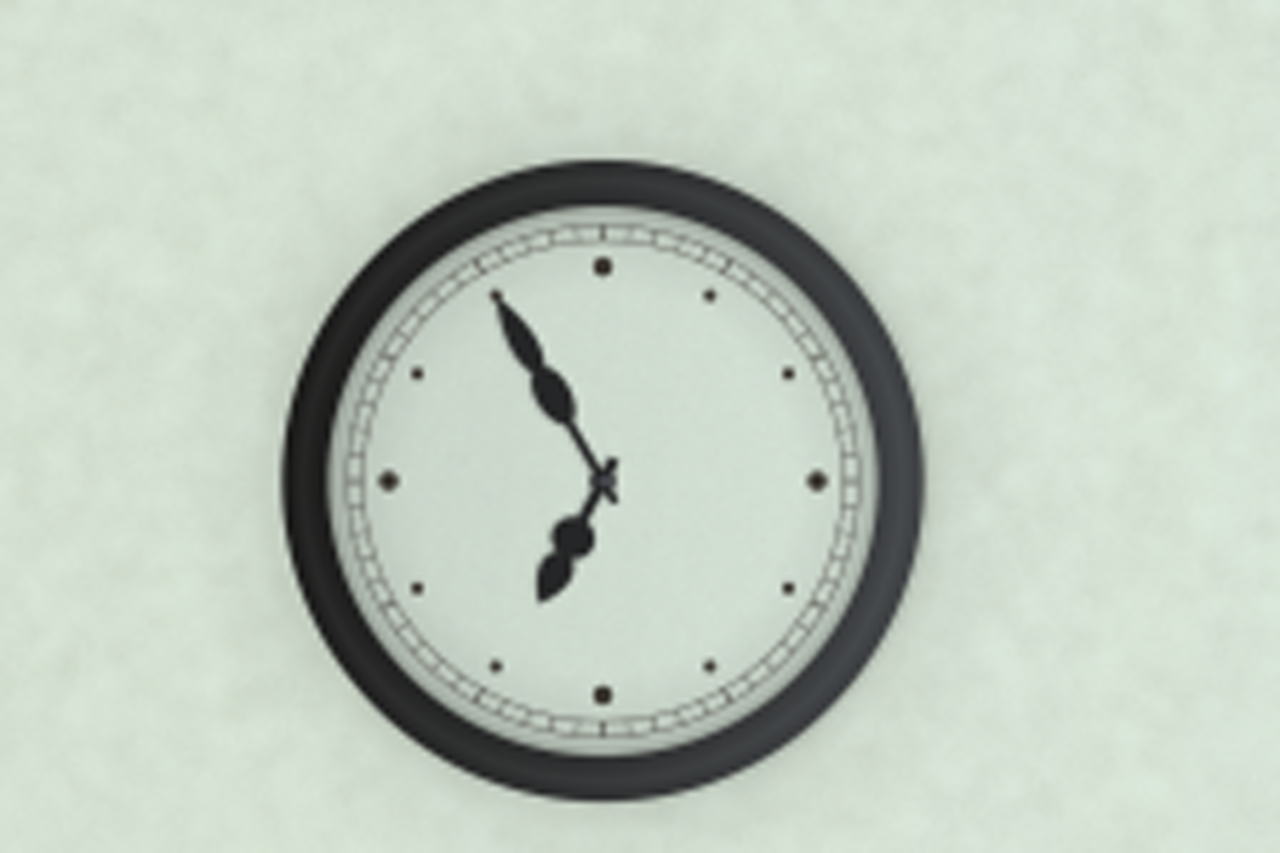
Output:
**6:55**
